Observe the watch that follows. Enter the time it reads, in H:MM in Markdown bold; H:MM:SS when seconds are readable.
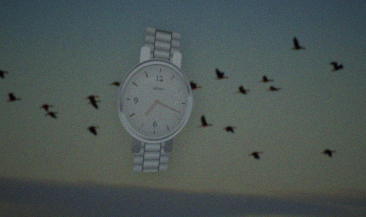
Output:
**7:18**
